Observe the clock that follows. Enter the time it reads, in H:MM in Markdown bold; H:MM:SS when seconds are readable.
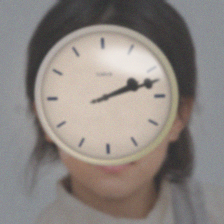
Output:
**2:12:12**
